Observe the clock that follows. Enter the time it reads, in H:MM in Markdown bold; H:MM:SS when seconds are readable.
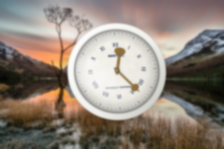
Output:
**12:23**
